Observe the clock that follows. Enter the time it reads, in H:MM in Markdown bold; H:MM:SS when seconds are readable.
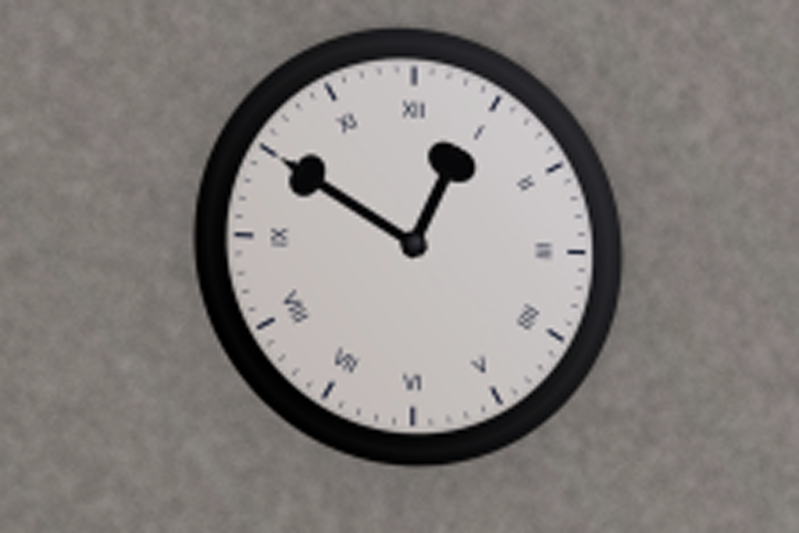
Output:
**12:50**
